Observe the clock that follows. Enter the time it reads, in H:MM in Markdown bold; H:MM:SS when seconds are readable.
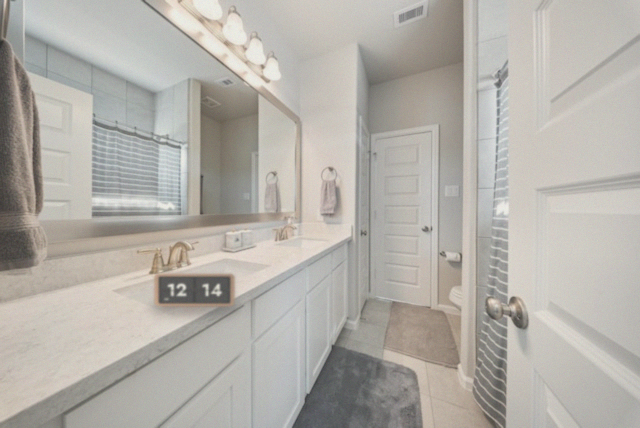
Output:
**12:14**
